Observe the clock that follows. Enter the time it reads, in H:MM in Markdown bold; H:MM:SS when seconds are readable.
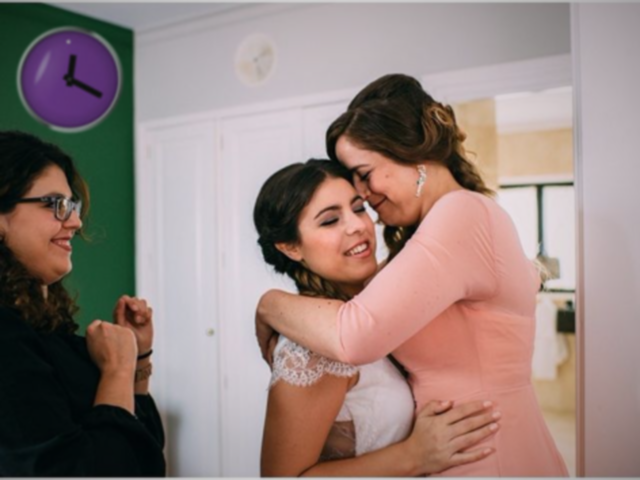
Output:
**12:20**
